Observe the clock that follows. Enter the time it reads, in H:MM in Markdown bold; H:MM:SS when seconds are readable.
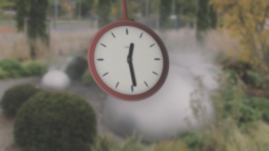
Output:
**12:29**
